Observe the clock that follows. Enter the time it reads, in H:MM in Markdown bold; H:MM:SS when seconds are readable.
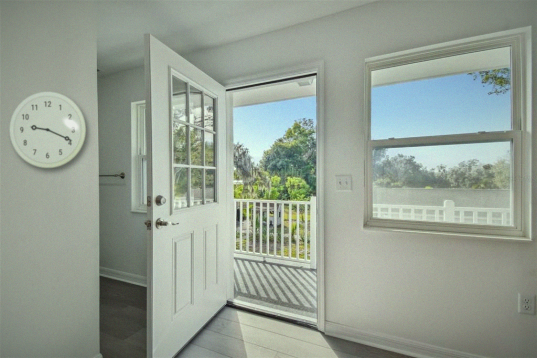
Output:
**9:19**
